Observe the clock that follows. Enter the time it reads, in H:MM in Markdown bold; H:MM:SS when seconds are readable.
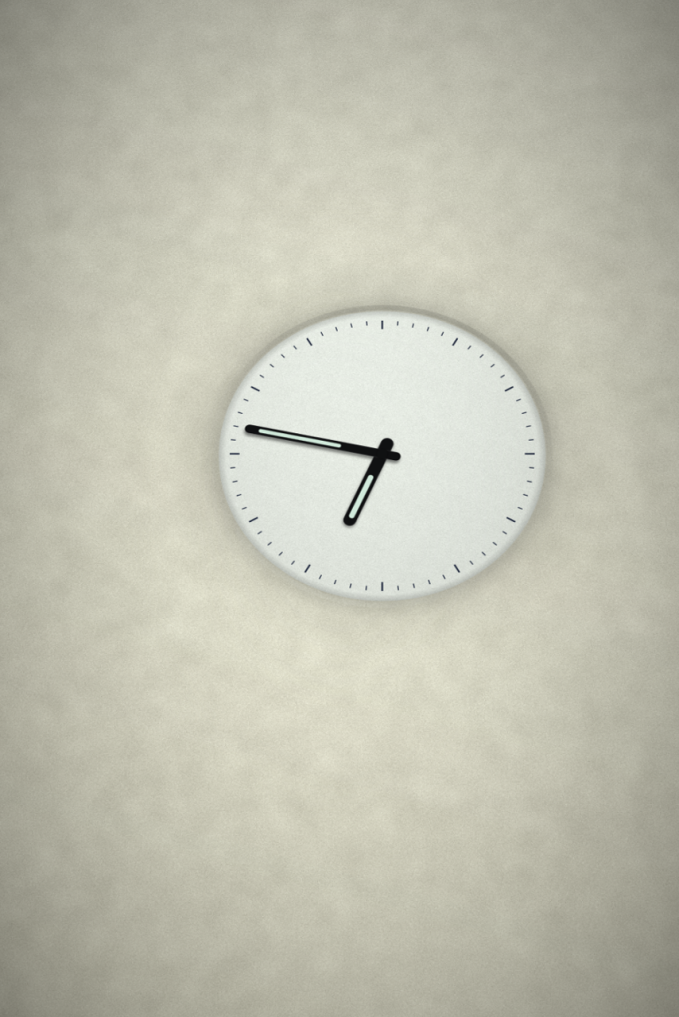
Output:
**6:47**
